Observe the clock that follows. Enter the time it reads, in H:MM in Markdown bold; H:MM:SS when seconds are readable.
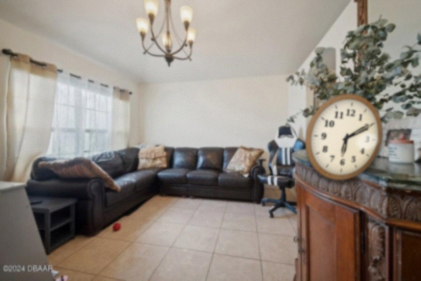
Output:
**6:10**
